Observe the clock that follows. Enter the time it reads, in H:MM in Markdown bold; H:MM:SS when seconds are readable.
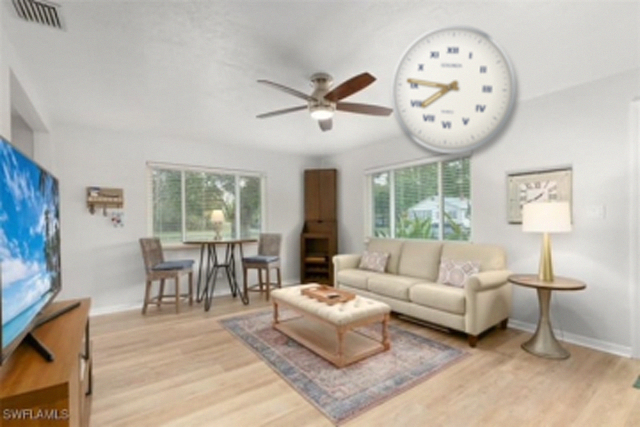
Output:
**7:46**
